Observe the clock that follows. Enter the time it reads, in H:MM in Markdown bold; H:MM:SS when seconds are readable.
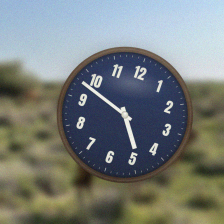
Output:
**4:48**
